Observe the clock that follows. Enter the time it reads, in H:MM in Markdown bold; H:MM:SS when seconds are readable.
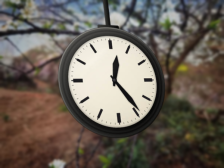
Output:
**12:24**
